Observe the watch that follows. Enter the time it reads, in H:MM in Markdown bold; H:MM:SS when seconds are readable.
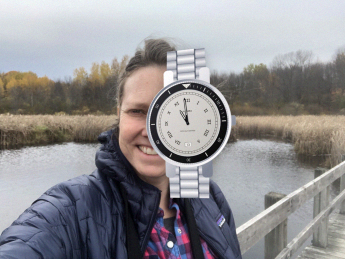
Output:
**10:59**
